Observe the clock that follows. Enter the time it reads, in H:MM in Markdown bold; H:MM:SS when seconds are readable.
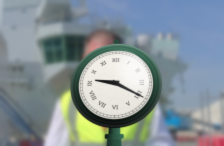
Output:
**9:20**
